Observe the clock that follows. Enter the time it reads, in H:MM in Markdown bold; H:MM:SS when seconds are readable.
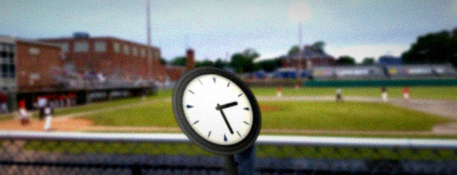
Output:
**2:27**
